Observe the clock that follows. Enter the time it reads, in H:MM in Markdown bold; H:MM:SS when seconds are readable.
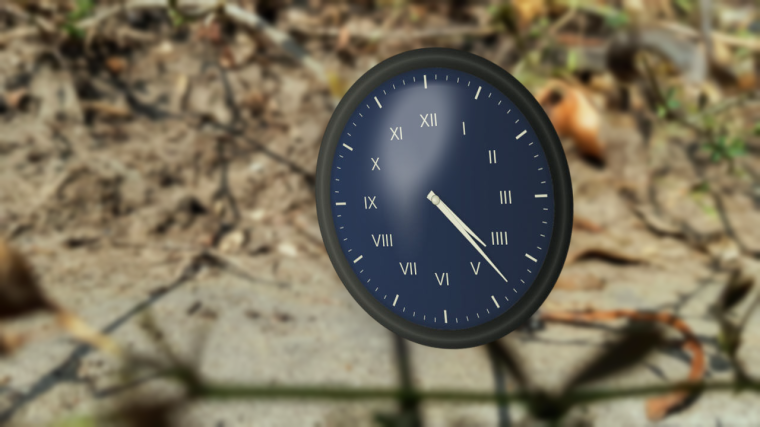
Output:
**4:23**
